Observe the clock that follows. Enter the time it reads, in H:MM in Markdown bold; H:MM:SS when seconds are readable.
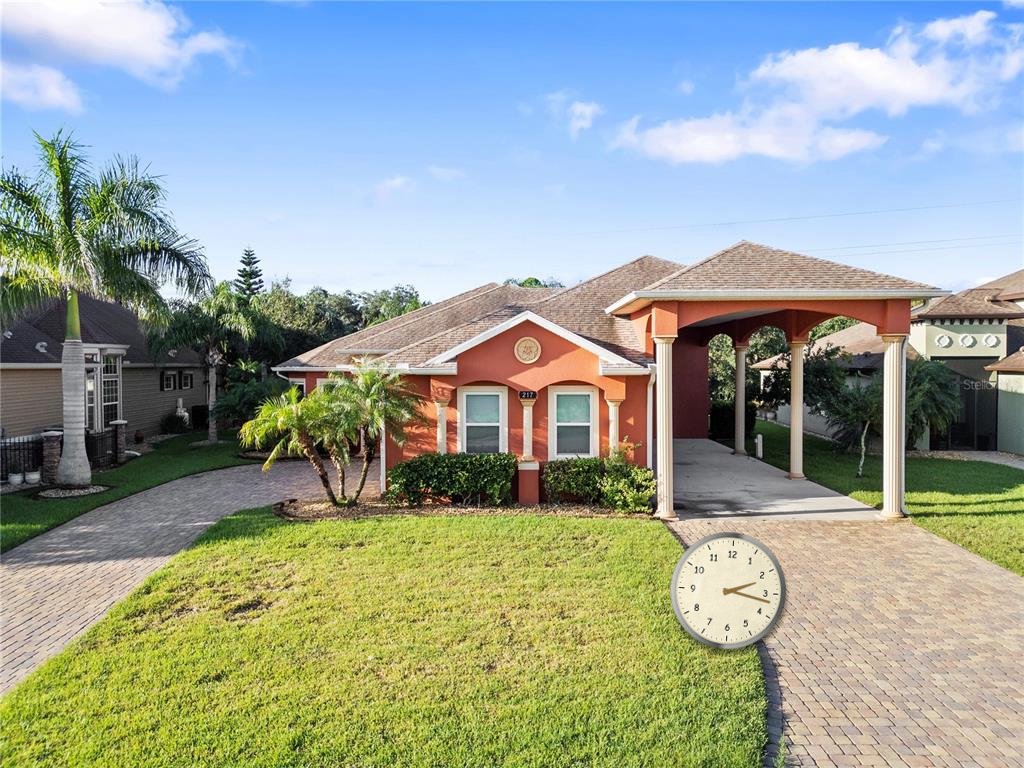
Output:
**2:17**
